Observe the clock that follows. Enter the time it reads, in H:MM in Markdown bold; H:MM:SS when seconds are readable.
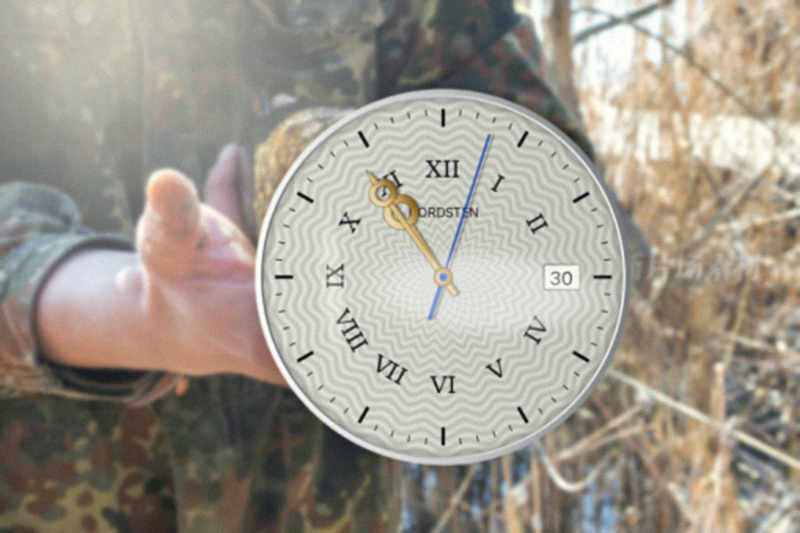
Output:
**10:54:03**
